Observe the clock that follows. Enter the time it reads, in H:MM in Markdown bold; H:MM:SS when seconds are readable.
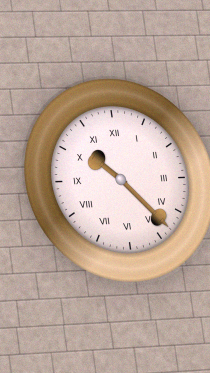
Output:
**10:23**
